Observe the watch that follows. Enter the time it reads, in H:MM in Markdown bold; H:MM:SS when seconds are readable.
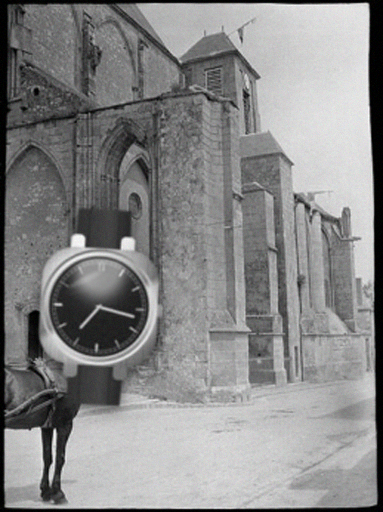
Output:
**7:17**
